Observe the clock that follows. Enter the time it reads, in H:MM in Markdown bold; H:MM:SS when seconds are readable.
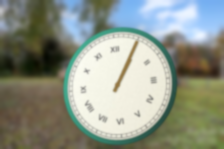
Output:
**1:05**
